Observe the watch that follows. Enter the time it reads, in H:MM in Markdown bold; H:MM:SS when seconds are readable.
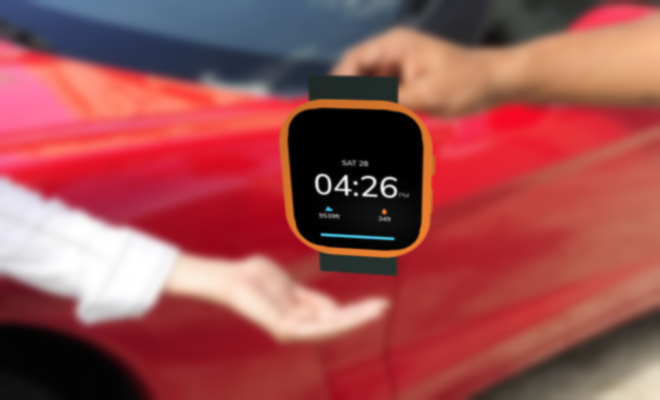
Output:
**4:26**
